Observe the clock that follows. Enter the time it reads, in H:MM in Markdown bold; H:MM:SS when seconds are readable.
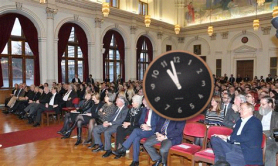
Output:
**10:58**
